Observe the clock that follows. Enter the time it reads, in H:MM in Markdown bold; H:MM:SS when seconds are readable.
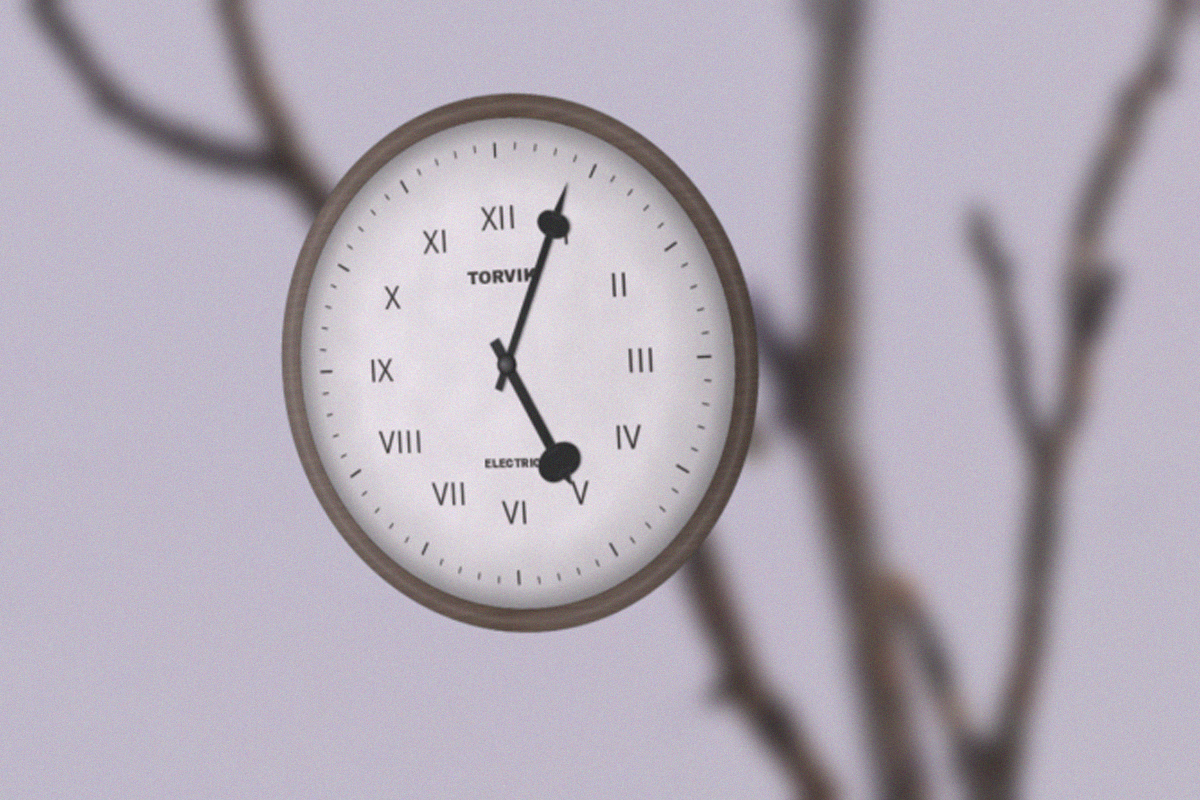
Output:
**5:04**
